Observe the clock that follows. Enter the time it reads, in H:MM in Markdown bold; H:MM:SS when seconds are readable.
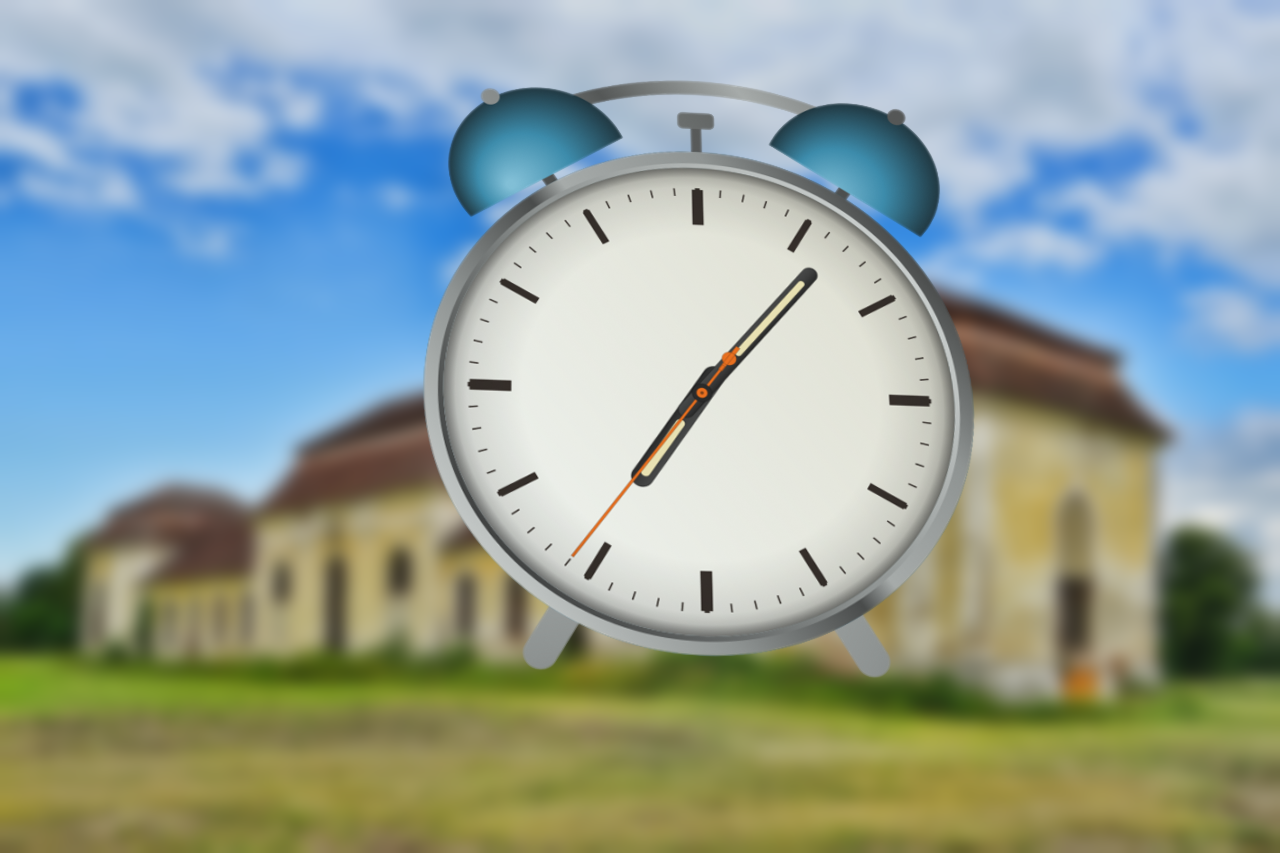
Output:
**7:06:36**
